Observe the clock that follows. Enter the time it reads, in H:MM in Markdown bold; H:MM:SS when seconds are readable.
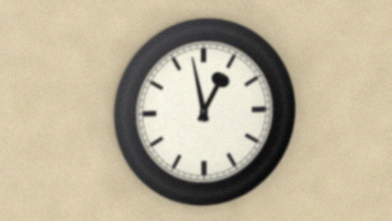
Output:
**12:58**
